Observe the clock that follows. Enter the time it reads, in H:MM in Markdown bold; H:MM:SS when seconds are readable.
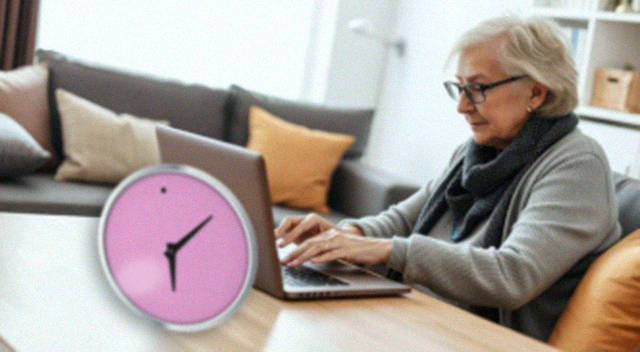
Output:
**6:09**
